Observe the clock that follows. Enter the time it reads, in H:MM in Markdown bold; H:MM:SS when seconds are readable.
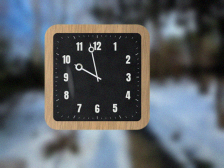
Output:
**9:58**
